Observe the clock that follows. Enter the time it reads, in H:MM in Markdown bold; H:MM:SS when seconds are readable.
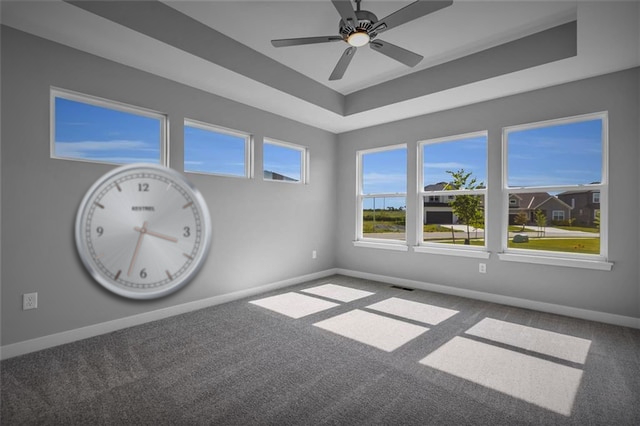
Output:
**3:33**
